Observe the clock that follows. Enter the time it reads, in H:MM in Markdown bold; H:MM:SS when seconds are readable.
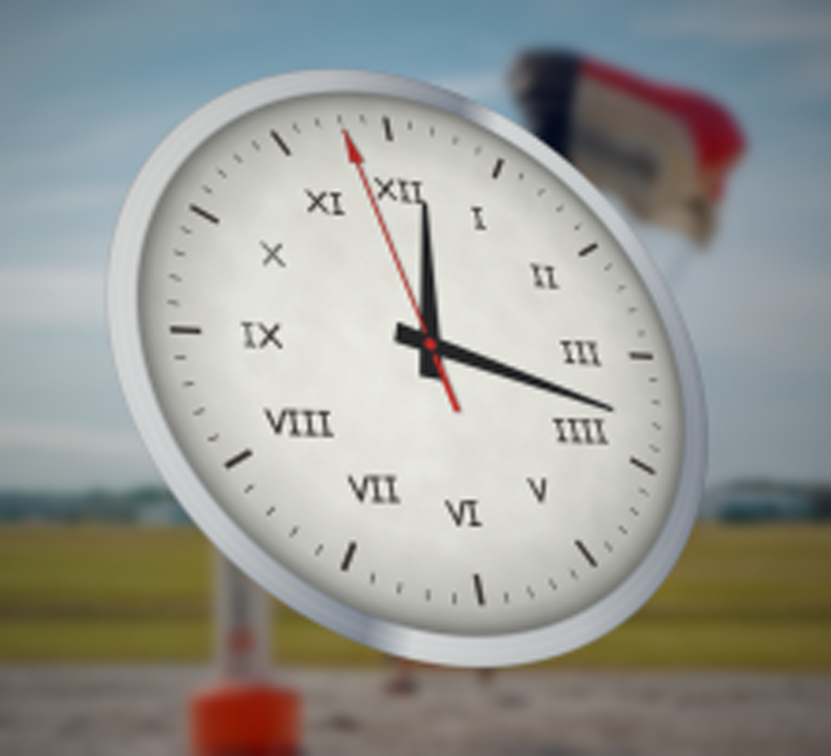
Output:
**12:17:58**
